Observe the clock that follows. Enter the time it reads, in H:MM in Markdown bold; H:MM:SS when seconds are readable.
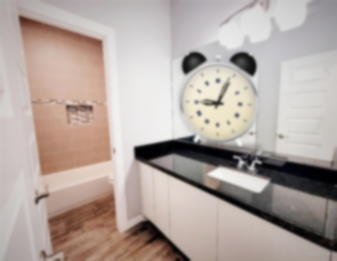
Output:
**9:04**
